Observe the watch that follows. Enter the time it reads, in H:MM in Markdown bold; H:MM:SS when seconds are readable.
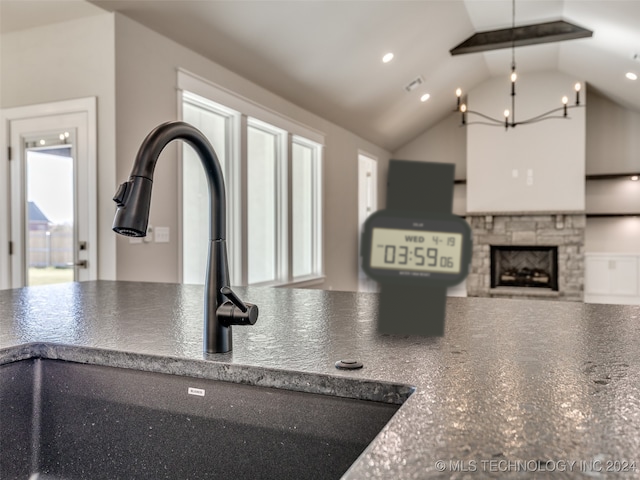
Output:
**3:59**
